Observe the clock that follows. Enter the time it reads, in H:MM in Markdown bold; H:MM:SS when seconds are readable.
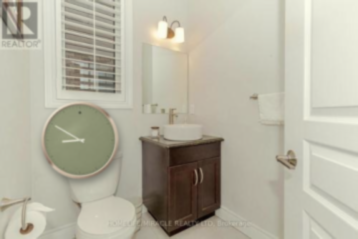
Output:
**8:50**
